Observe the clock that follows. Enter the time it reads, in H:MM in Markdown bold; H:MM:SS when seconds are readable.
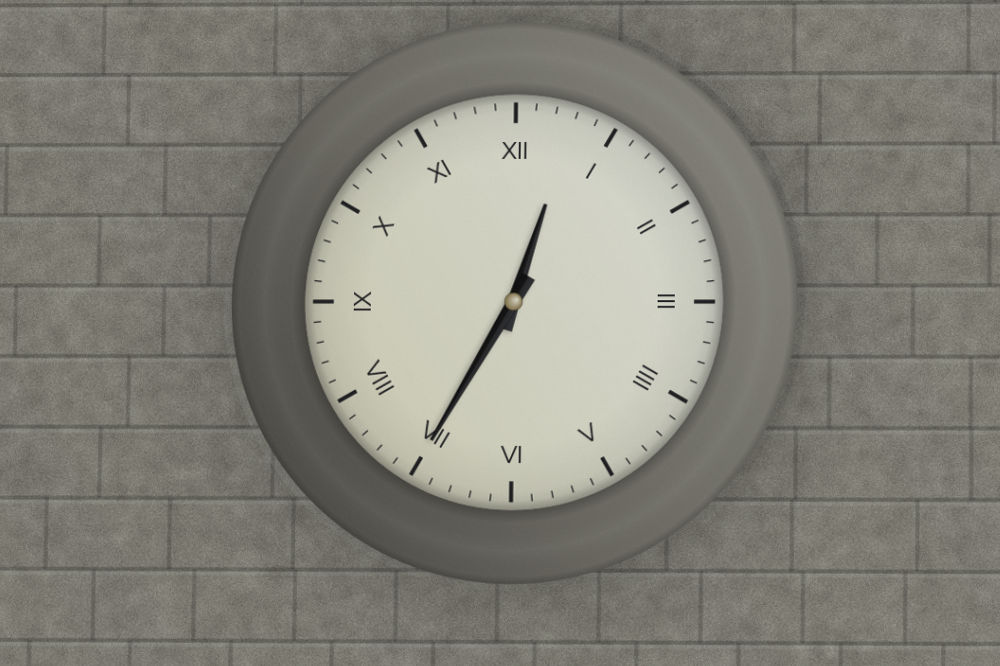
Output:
**12:35**
